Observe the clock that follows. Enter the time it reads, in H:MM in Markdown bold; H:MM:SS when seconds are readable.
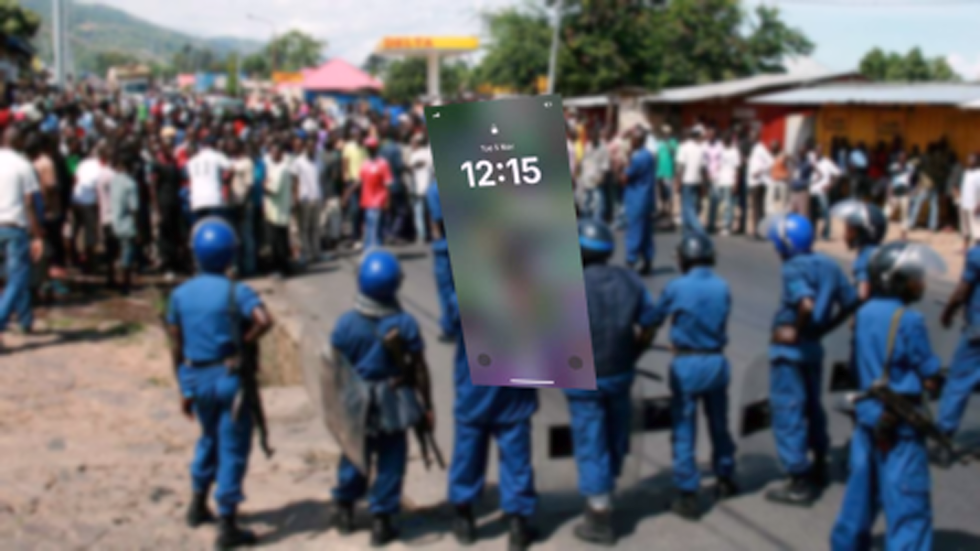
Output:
**12:15**
